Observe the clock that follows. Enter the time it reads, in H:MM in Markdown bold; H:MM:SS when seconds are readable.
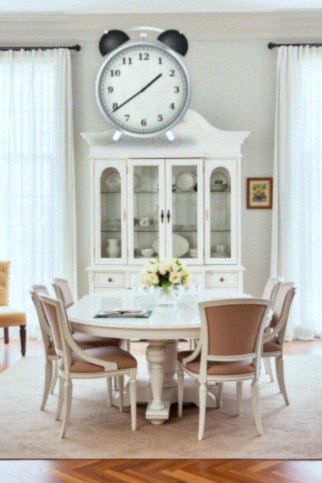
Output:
**1:39**
